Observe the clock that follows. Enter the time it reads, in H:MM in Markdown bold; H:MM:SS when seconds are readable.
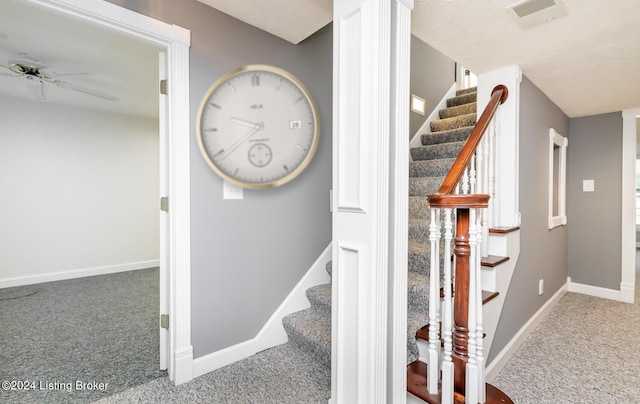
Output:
**9:39**
